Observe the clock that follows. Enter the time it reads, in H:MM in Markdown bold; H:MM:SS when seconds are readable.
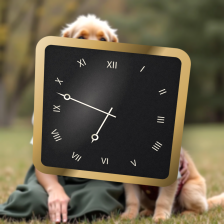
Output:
**6:48**
